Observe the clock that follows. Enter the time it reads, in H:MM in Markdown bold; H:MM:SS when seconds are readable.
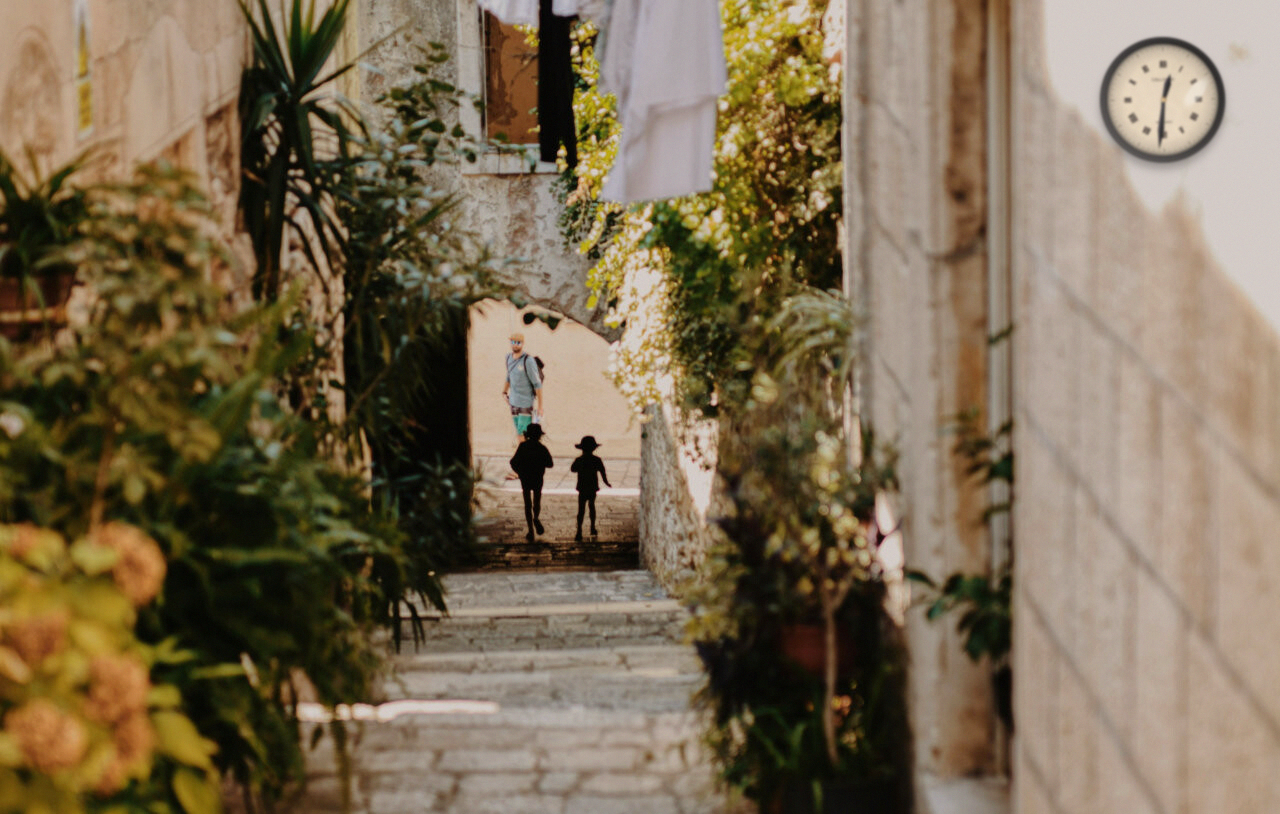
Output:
**12:31**
